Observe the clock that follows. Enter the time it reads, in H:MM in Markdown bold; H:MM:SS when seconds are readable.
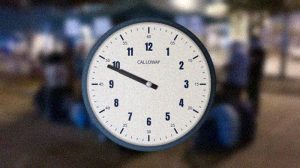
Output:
**9:49**
